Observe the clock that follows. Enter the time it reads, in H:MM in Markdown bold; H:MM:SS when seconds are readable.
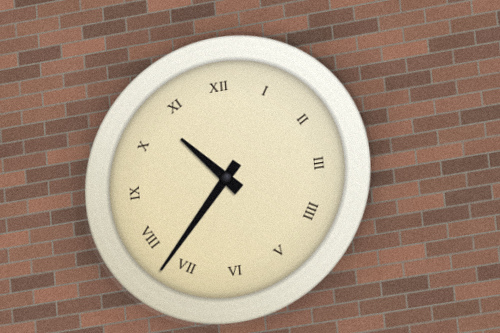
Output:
**10:37**
